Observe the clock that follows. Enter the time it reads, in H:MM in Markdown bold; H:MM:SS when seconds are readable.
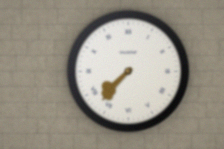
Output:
**7:37**
